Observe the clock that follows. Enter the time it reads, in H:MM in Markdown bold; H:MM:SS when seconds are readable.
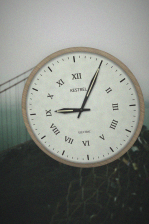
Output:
**9:05**
